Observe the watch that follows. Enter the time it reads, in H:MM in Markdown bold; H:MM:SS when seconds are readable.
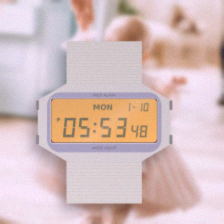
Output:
**5:53:48**
